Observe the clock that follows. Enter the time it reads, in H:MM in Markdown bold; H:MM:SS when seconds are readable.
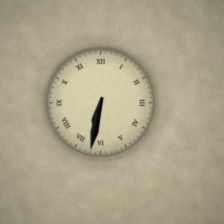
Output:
**6:32**
